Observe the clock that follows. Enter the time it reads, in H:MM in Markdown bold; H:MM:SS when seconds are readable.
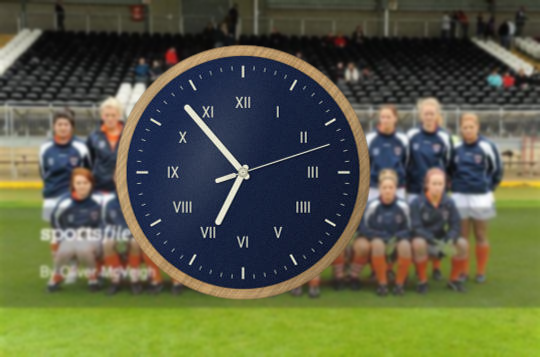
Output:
**6:53:12**
